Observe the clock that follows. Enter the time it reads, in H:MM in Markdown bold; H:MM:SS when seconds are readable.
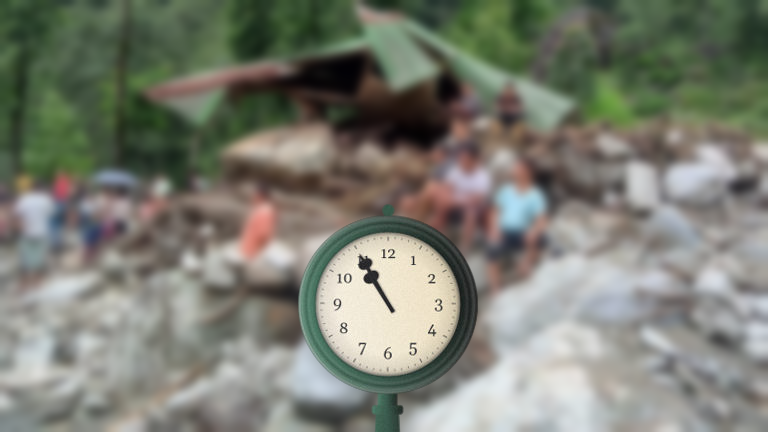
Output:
**10:55**
